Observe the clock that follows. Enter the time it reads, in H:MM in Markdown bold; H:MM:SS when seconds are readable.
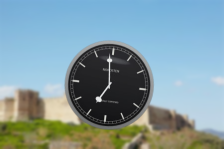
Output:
**6:59**
